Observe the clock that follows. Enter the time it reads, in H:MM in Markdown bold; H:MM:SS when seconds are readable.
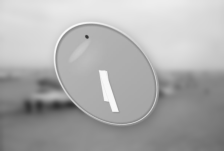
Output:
**6:31**
